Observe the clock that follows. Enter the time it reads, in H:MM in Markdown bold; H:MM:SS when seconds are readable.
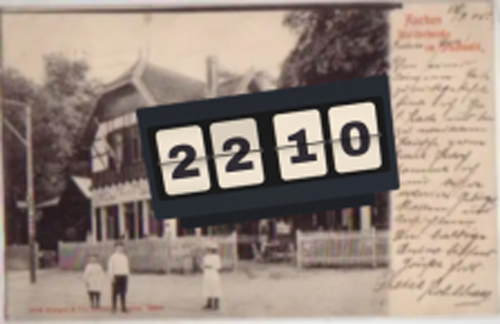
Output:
**22:10**
